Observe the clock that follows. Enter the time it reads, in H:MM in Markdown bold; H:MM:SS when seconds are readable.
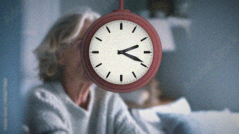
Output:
**2:19**
